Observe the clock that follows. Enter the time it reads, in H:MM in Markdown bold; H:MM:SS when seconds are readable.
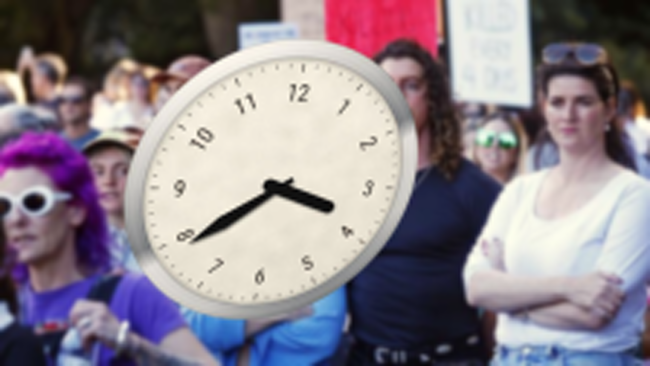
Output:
**3:39**
